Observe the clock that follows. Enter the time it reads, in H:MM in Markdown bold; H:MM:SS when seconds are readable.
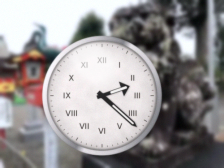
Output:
**2:22**
